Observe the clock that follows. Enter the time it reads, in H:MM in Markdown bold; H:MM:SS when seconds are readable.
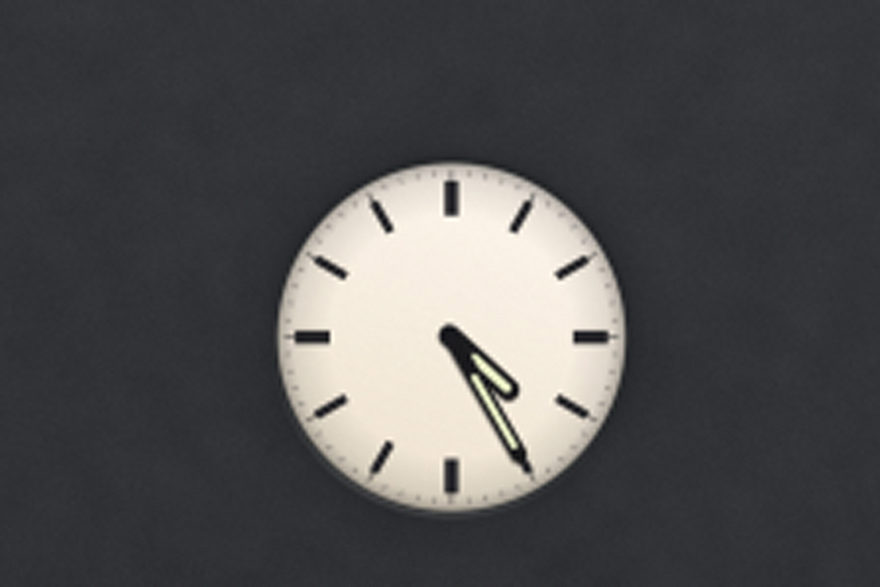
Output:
**4:25**
